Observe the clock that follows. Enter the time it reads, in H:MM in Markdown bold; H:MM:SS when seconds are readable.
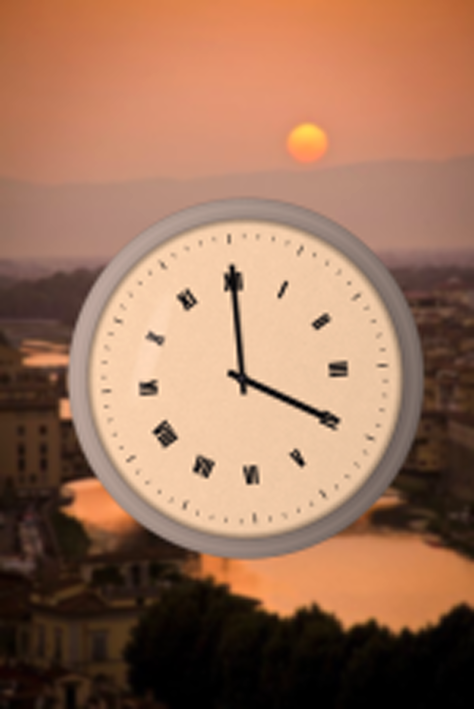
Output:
**4:00**
